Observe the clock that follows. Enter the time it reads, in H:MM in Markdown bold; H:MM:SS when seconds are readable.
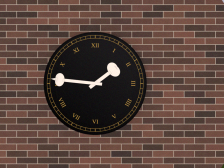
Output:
**1:46**
